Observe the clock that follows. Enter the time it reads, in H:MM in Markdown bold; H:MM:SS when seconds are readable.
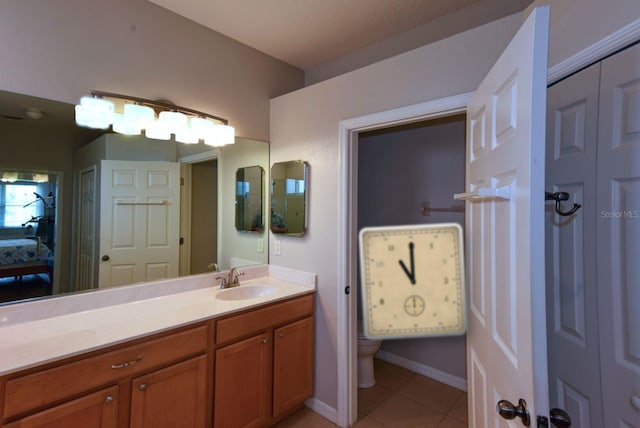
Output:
**11:00**
